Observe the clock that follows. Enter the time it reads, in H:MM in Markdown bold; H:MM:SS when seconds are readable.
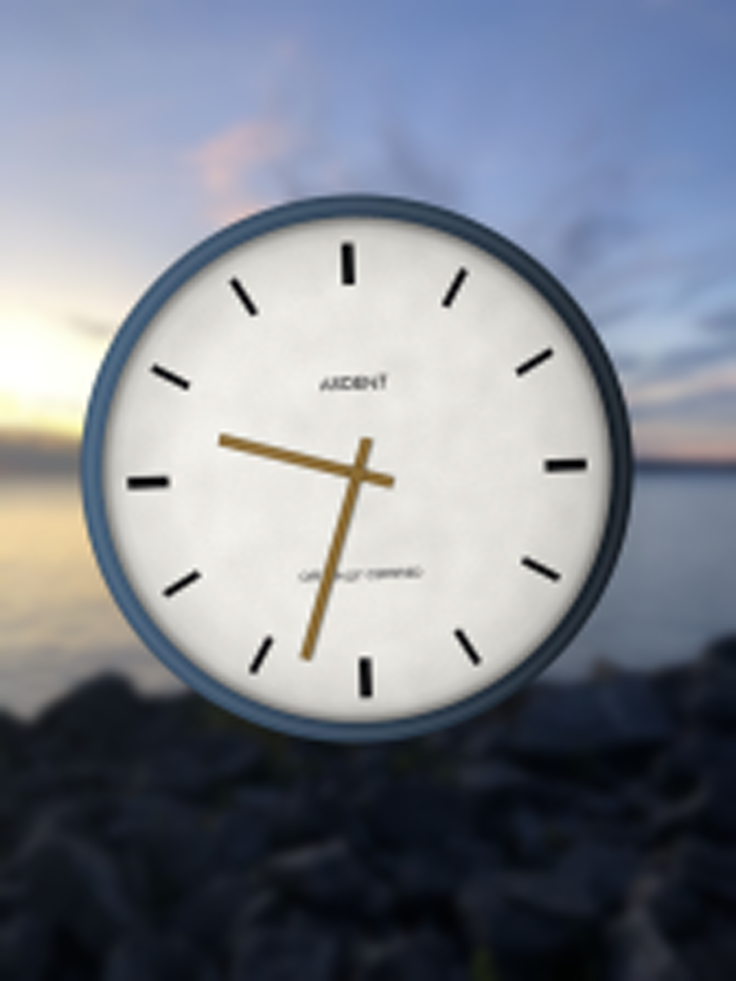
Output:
**9:33**
